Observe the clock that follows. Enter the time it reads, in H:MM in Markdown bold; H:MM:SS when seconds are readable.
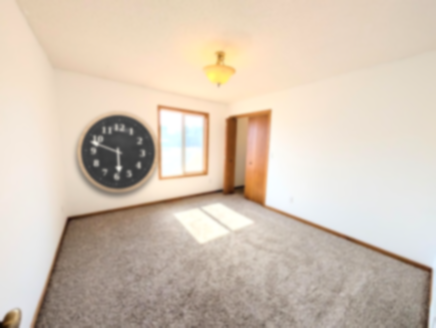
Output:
**5:48**
